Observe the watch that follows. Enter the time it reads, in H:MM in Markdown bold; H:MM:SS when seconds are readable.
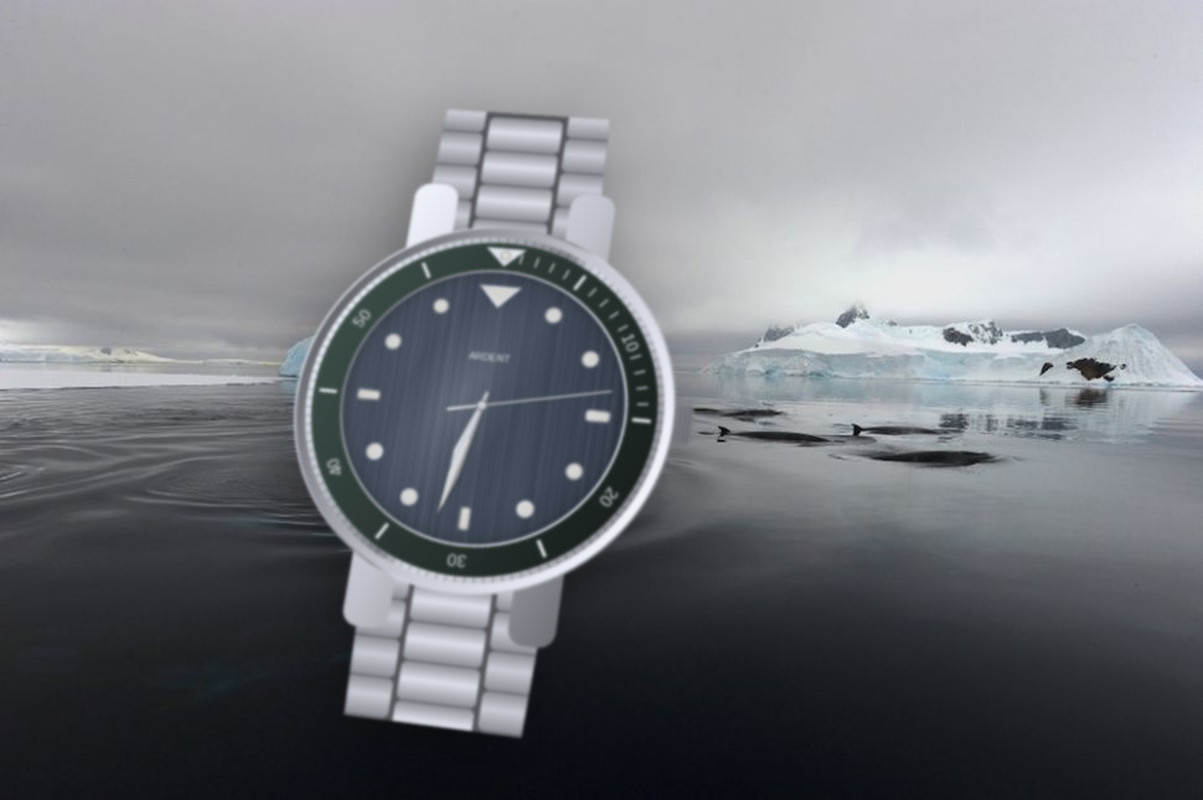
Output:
**6:32:13**
